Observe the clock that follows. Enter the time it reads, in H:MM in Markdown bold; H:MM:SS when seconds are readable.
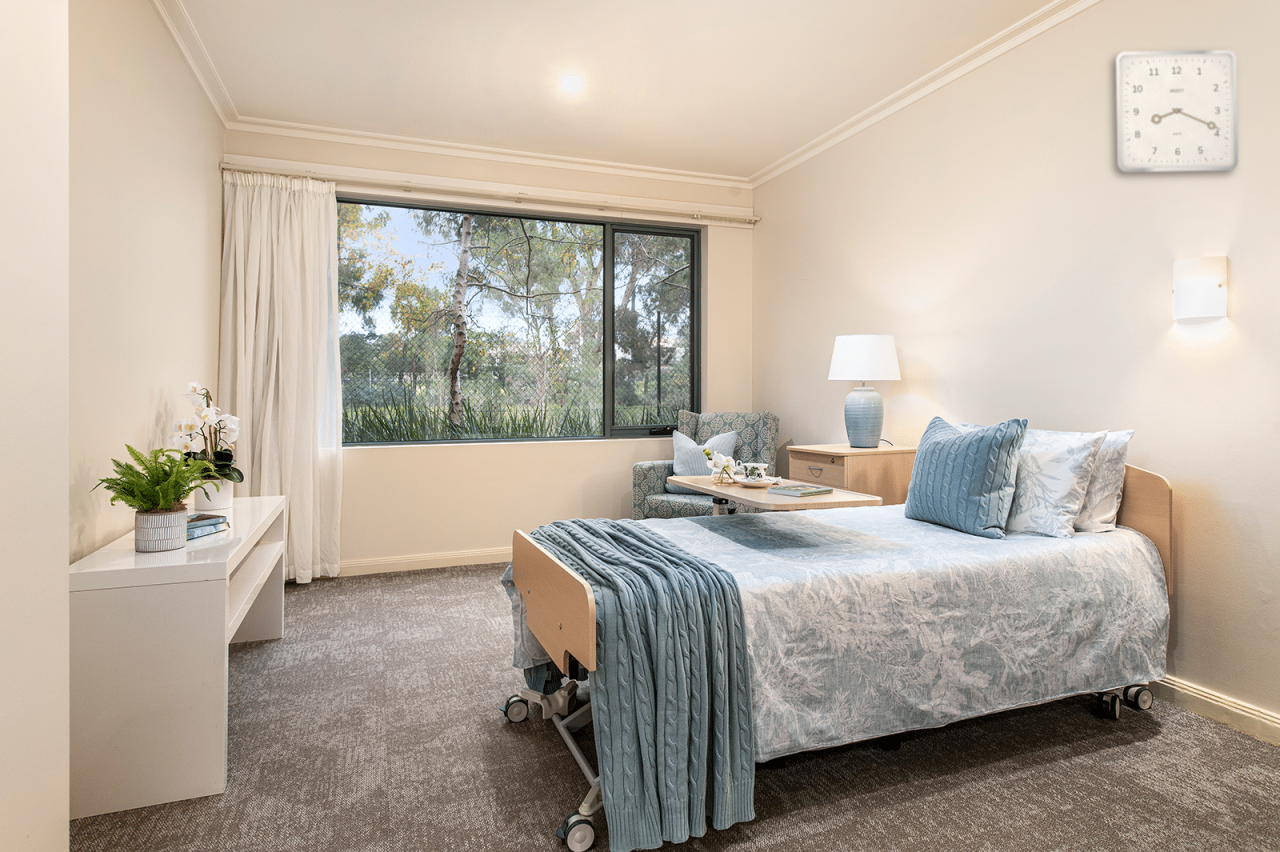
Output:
**8:19**
